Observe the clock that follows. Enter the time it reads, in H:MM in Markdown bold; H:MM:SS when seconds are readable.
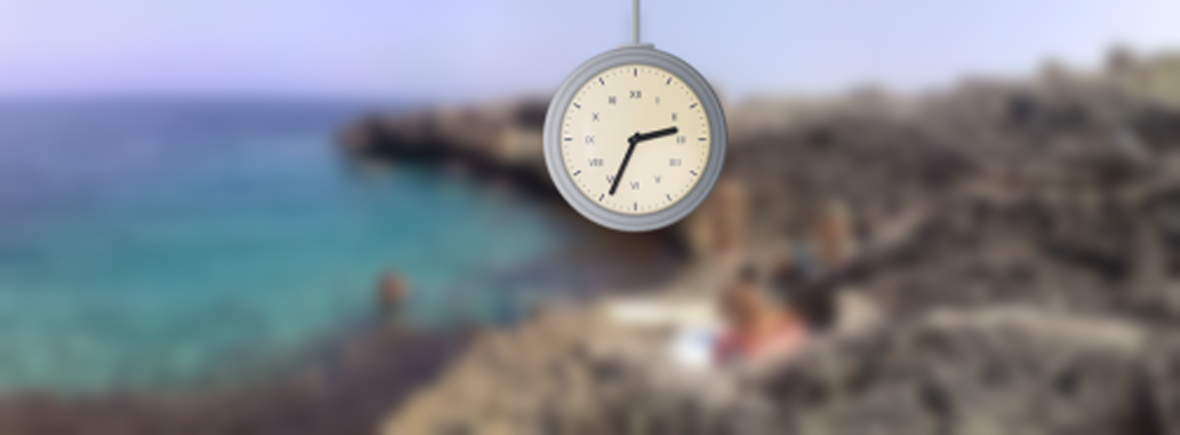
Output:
**2:34**
